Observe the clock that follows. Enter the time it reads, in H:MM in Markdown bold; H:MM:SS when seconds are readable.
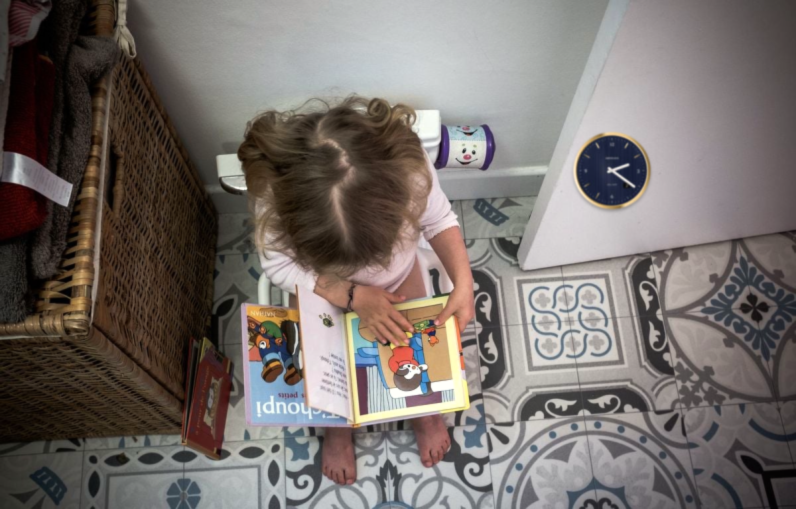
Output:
**2:21**
